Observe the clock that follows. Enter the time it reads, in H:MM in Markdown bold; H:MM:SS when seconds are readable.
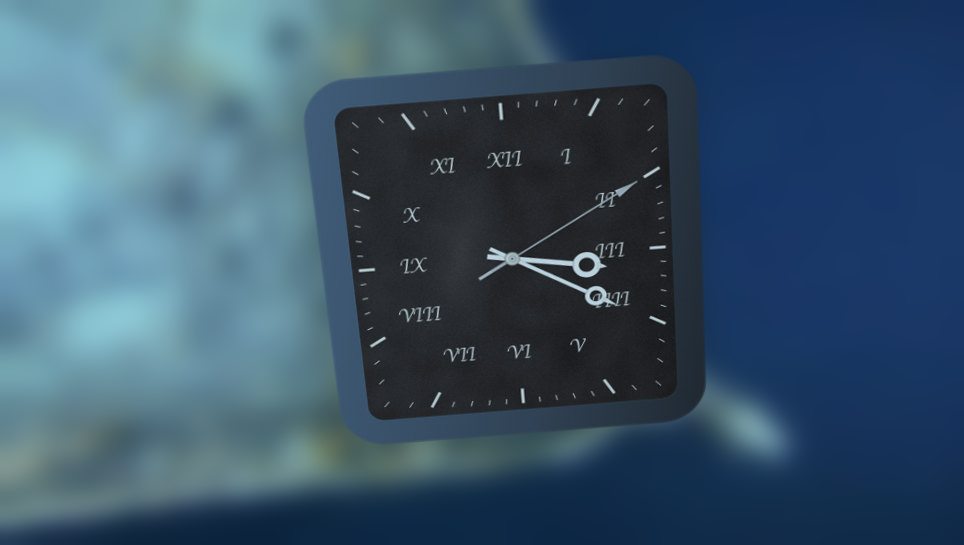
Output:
**3:20:10**
